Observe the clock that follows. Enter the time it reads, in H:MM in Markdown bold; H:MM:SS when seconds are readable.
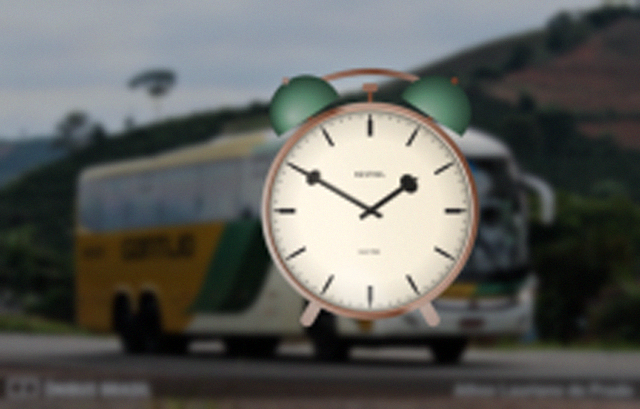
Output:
**1:50**
